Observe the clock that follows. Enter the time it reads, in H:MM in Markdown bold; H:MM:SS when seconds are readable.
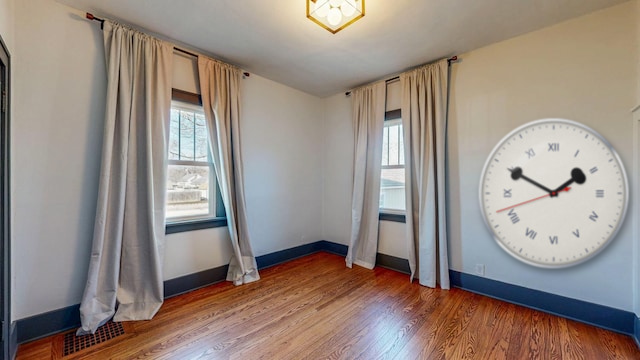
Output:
**1:49:42**
